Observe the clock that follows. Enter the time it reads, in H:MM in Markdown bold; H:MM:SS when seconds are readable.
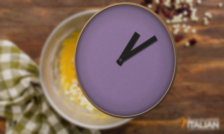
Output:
**1:10**
